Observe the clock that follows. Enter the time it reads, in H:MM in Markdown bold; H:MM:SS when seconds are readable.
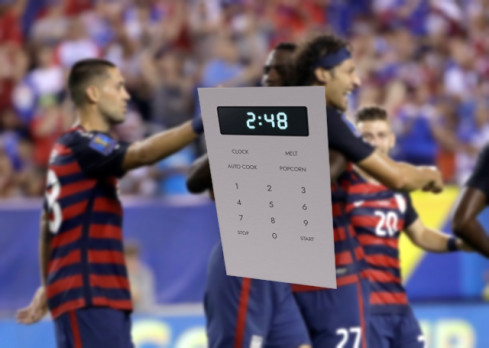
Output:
**2:48**
